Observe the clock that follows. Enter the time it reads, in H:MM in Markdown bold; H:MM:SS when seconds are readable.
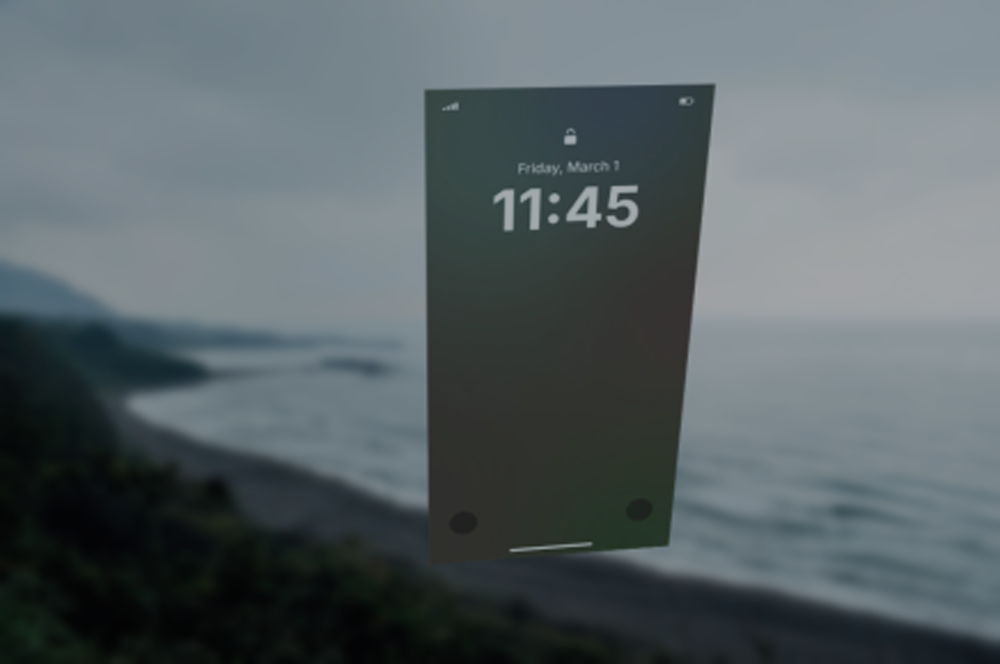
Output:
**11:45**
